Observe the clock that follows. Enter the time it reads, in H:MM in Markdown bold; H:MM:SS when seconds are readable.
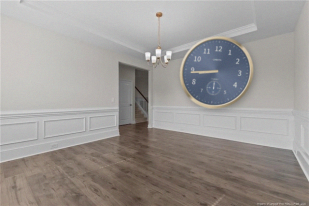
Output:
**8:44**
